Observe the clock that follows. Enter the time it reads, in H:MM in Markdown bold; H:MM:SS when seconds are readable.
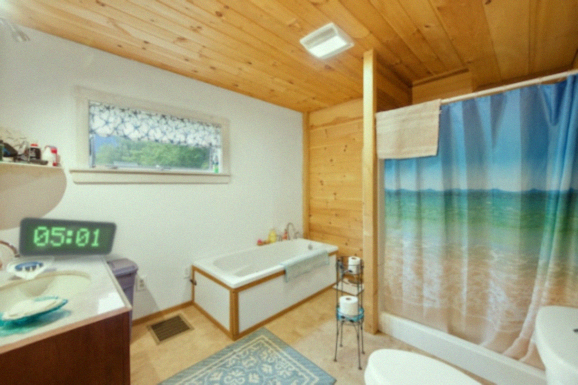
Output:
**5:01**
